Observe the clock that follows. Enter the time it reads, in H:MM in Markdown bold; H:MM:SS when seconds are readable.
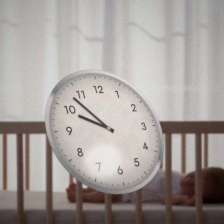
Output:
**9:53**
